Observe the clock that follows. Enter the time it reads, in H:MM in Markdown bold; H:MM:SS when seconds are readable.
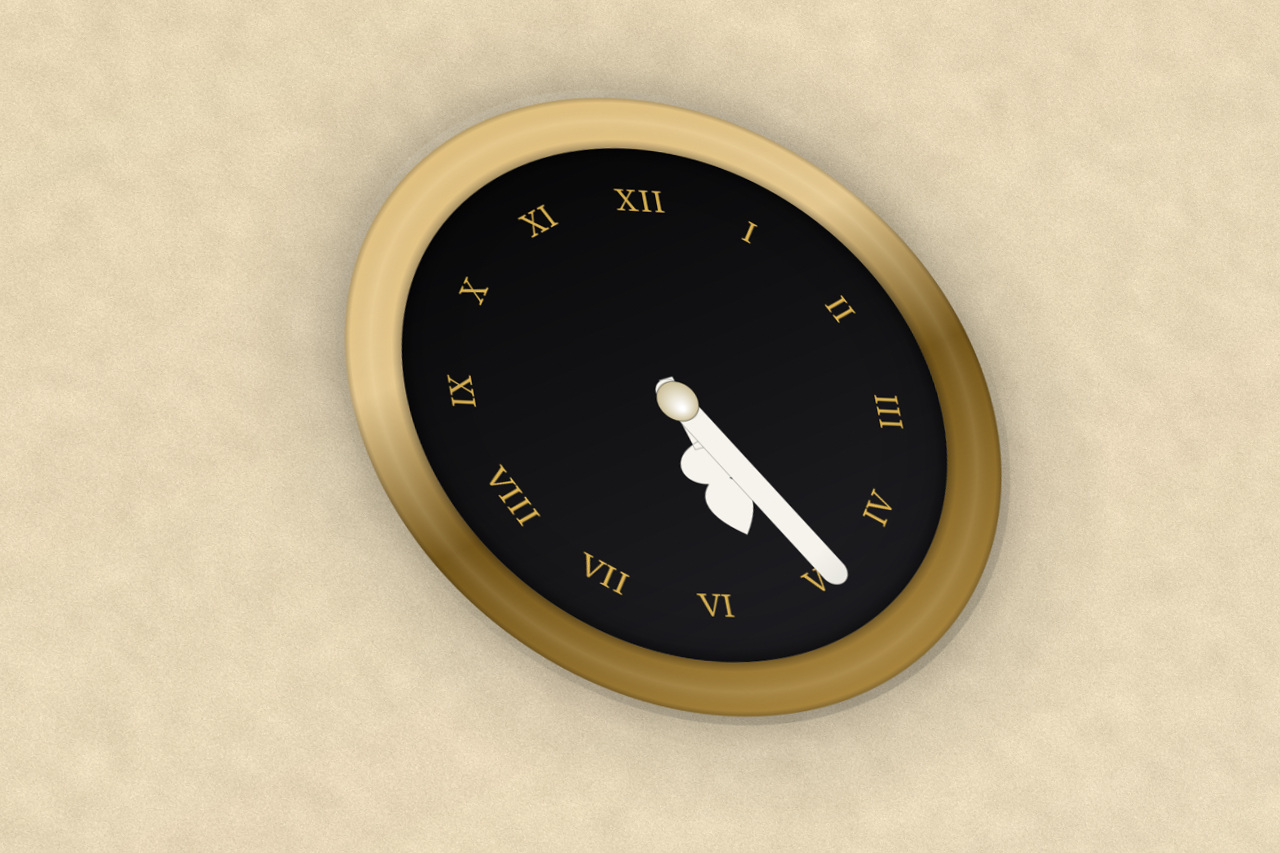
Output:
**5:24**
